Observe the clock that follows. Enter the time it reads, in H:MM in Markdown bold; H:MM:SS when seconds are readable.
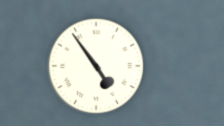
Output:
**4:54**
